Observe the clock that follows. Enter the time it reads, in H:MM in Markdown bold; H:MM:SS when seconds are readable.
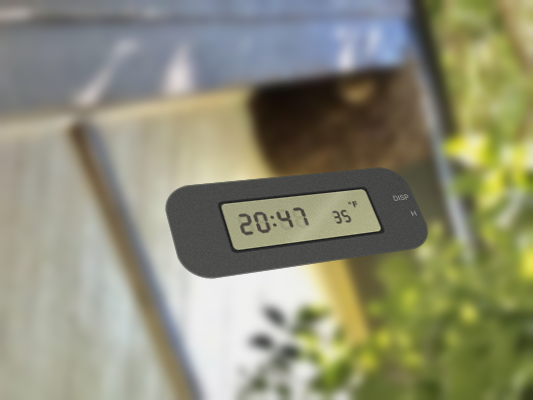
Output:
**20:47**
